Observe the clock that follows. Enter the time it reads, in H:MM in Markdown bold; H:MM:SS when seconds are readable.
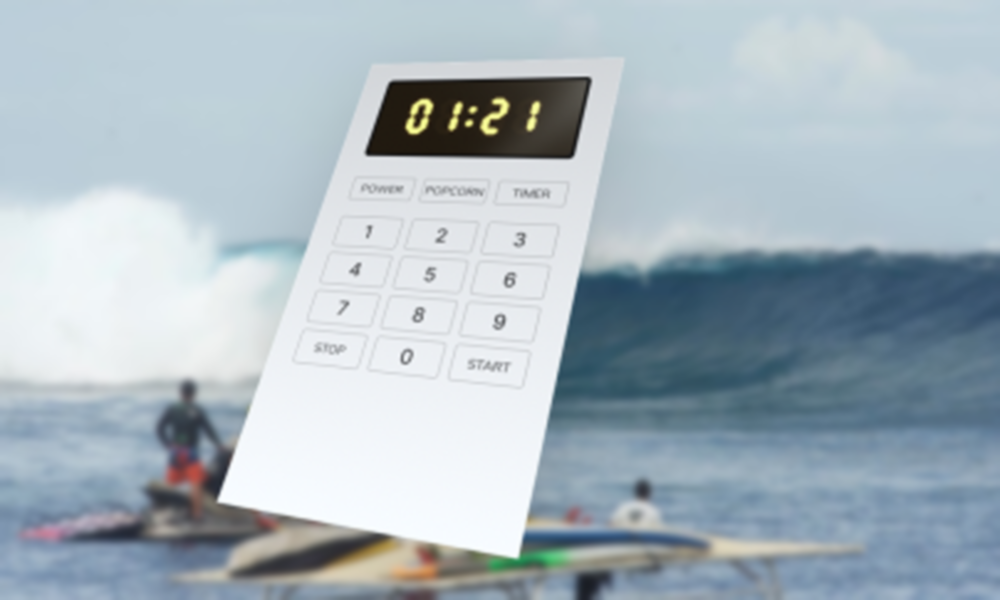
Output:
**1:21**
